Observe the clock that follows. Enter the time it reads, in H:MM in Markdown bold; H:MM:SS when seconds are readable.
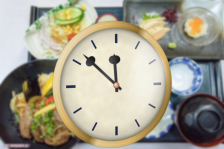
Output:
**11:52**
